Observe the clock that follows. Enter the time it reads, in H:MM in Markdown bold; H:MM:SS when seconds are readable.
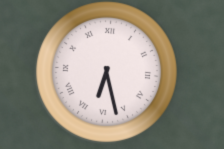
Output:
**6:27**
